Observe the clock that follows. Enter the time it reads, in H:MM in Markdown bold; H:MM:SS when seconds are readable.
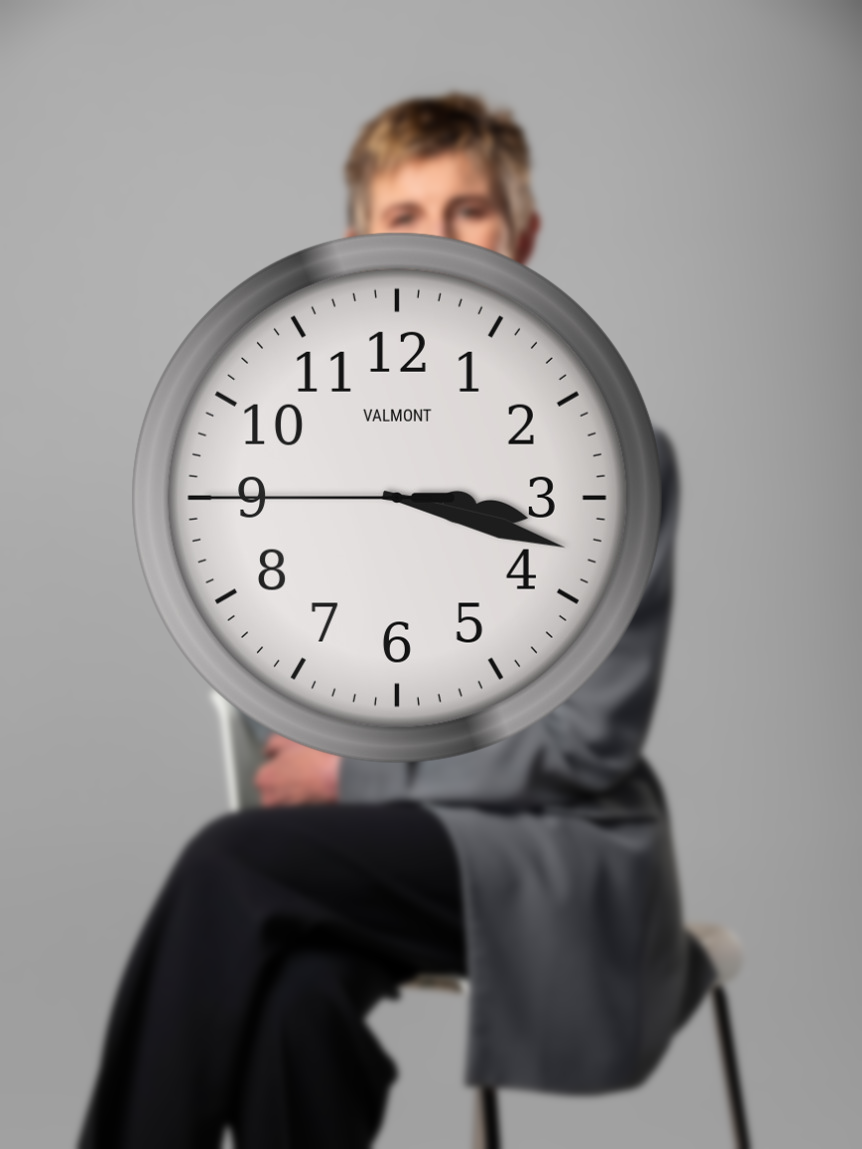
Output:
**3:17:45**
